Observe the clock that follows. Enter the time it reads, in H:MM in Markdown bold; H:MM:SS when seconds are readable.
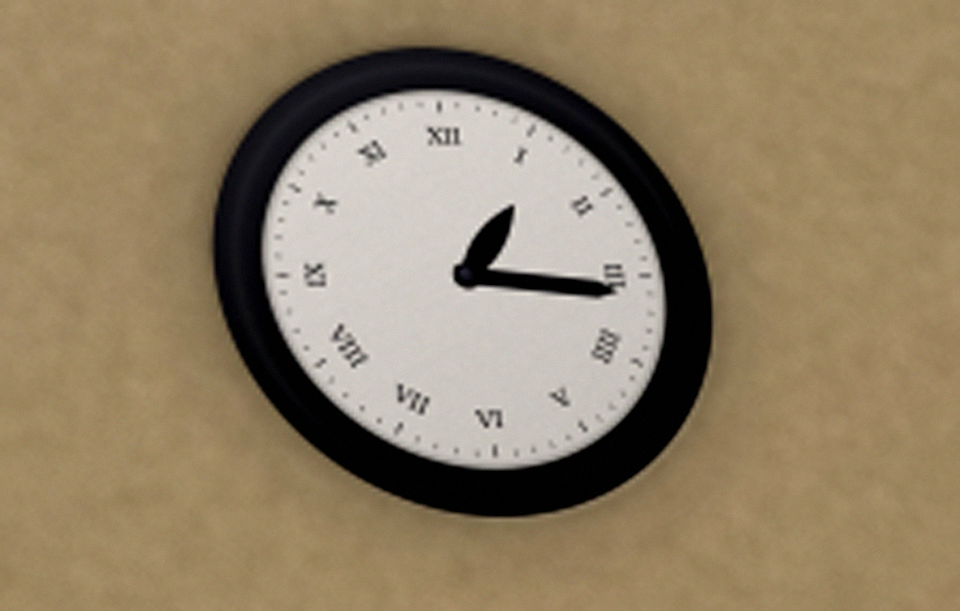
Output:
**1:16**
